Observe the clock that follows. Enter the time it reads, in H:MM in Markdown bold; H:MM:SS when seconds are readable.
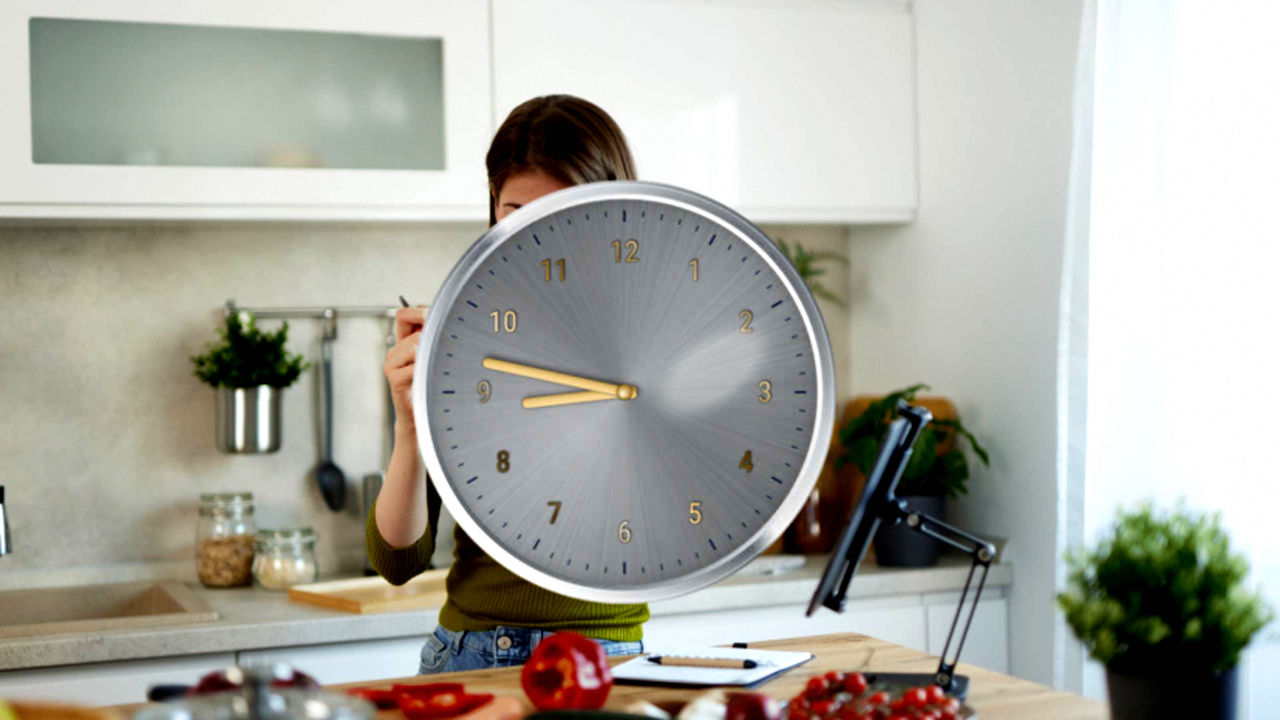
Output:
**8:47**
